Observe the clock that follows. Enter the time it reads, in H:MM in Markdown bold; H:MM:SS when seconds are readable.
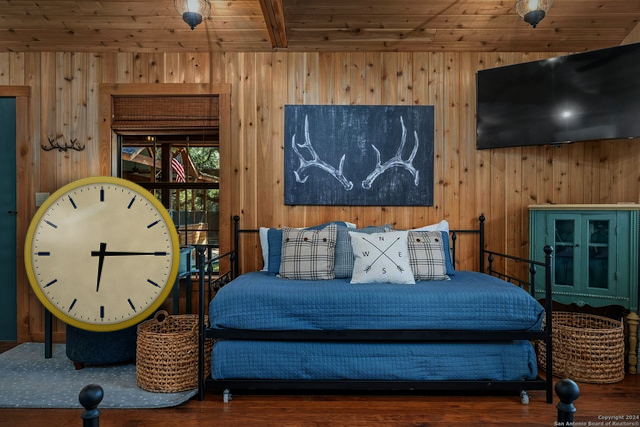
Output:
**6:15**
